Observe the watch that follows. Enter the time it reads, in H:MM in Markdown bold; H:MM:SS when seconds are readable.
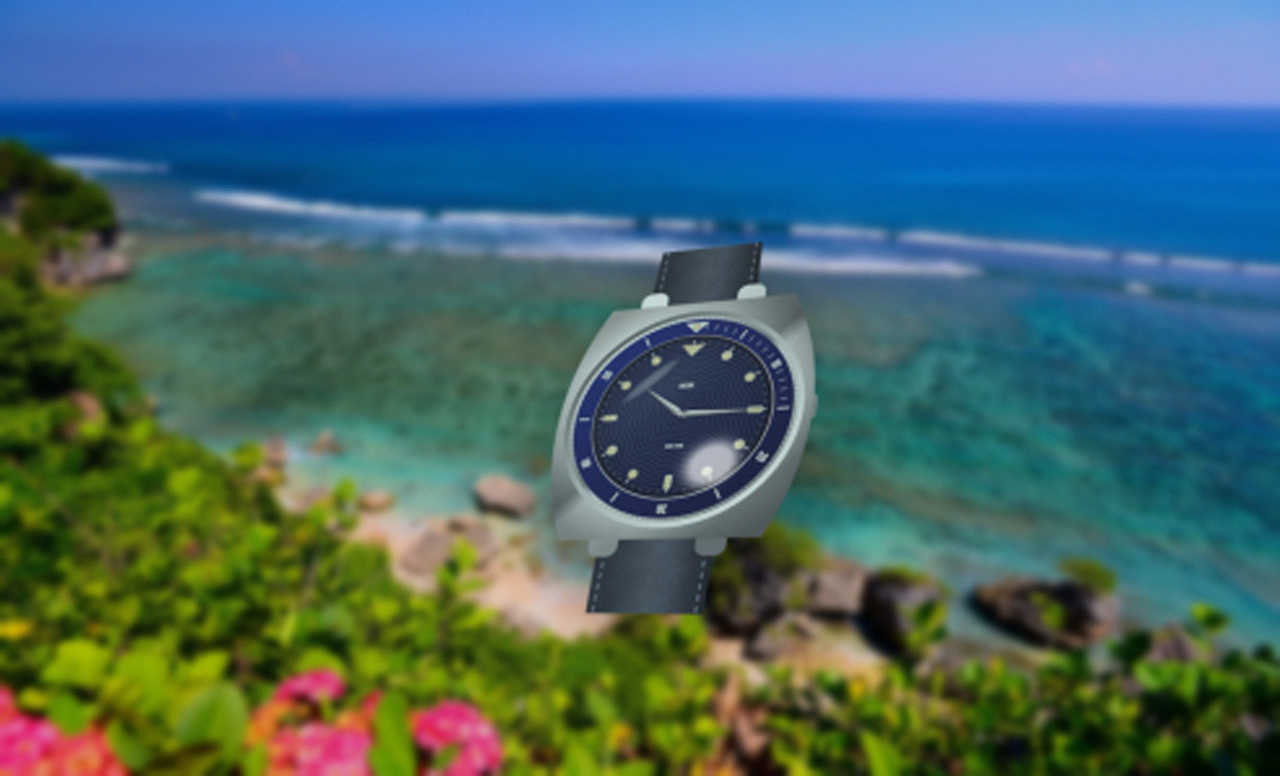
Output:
**10:15**
